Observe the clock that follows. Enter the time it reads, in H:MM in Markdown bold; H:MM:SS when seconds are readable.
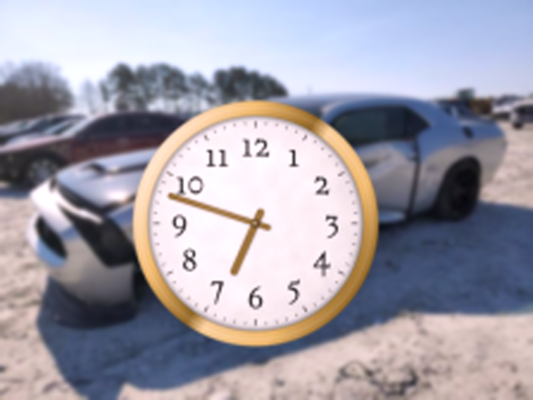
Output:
**6:48**
